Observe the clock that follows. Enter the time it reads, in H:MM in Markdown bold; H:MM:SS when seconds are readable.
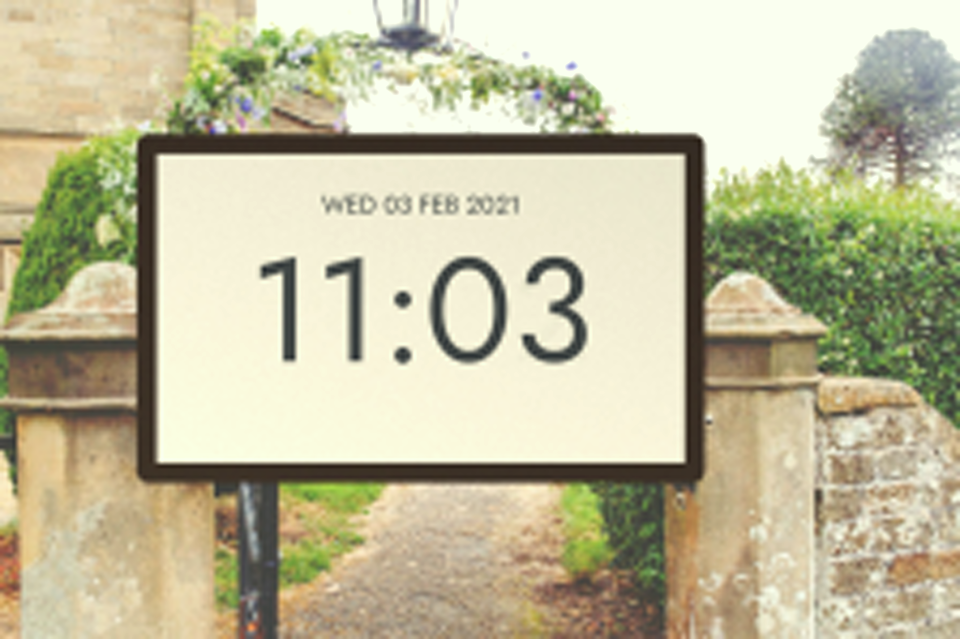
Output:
**11:03**
